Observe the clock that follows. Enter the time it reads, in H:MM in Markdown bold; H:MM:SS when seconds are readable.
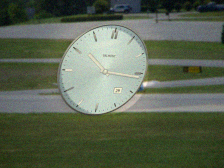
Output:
**10:16**
